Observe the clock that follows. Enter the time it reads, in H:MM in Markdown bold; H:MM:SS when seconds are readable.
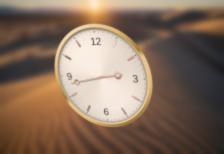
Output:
**2:43**
